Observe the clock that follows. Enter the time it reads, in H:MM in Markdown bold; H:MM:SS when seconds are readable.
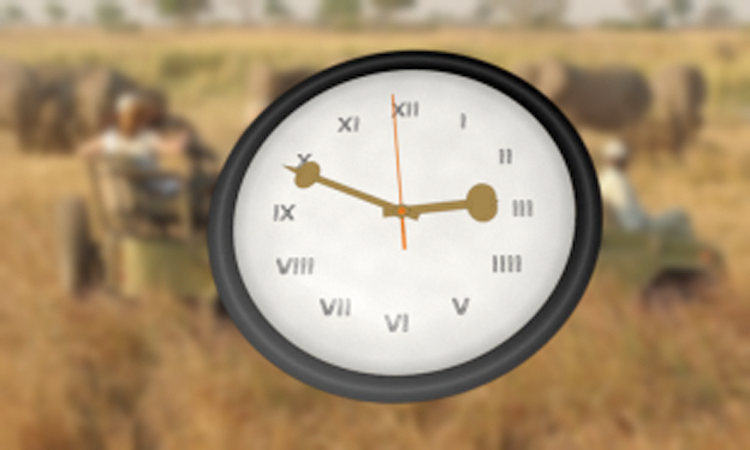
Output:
**2:48:59**
